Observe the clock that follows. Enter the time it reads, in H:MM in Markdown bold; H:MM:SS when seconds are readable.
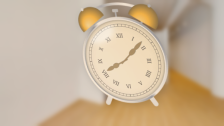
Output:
**8:08**
